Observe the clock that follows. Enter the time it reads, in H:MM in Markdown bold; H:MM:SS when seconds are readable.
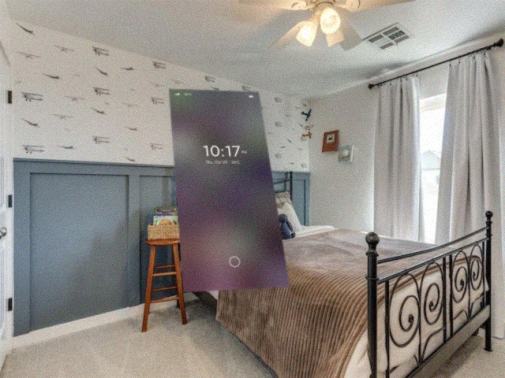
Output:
**10:17**
